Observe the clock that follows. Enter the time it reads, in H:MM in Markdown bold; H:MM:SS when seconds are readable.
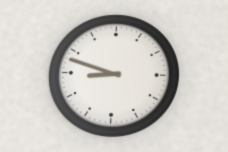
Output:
**8:48**
